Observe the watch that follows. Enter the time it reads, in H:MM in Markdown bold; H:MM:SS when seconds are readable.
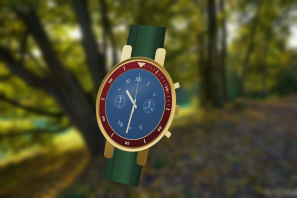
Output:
**10:31**
